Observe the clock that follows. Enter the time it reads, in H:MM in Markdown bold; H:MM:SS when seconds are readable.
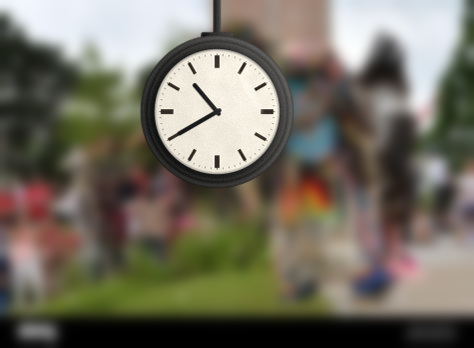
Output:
**10:40**
